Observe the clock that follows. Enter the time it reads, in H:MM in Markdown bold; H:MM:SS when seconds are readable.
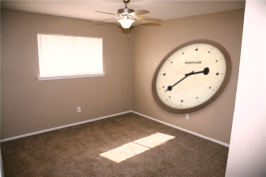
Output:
**2:38**
